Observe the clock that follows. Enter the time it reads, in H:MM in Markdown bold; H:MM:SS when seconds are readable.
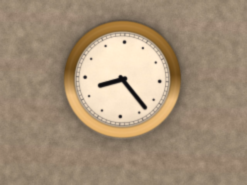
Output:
**8:23**
